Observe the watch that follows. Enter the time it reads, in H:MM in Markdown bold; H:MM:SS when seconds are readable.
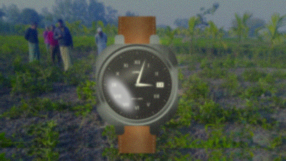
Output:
**3:03**
